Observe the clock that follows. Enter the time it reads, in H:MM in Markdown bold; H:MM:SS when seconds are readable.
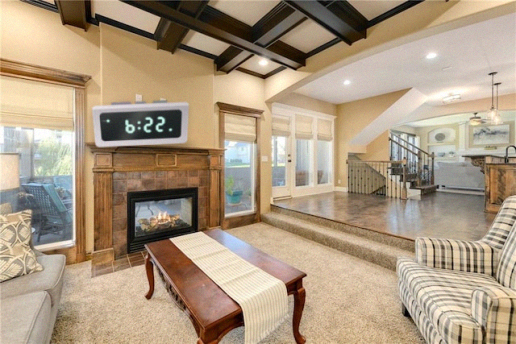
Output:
**6:22**
